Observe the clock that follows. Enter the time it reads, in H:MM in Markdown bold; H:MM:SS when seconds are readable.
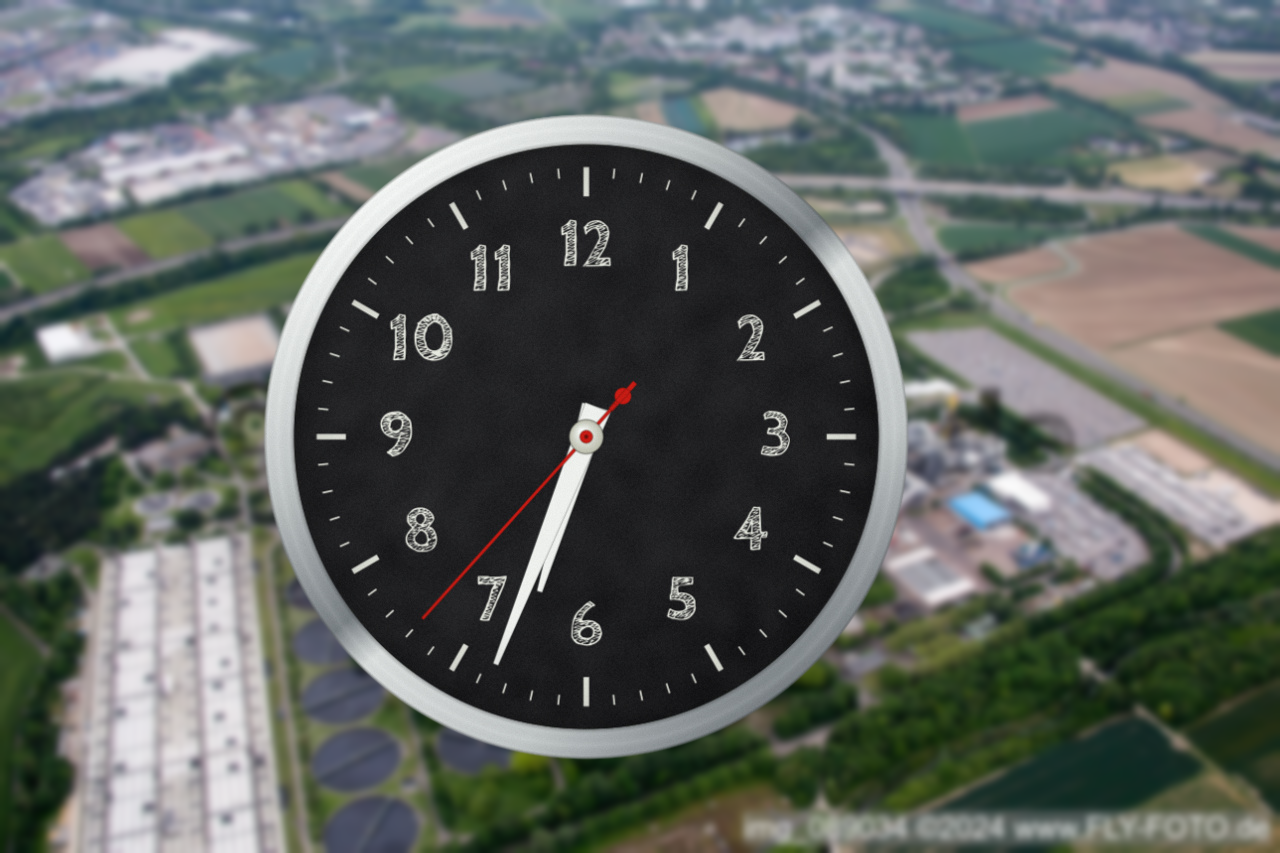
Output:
**6:33:37**
